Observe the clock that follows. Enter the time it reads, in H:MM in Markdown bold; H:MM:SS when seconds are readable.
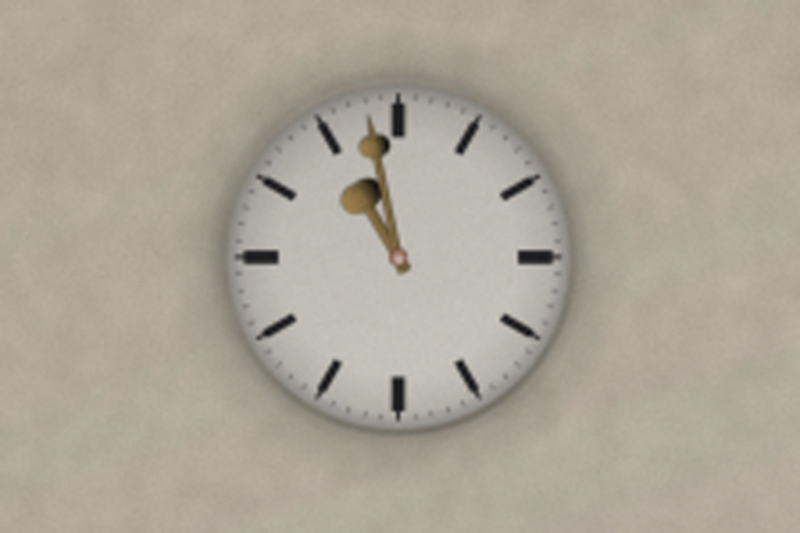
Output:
**10:58**
